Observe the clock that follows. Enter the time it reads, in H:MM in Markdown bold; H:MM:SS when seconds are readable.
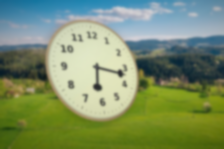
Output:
**6:17**
